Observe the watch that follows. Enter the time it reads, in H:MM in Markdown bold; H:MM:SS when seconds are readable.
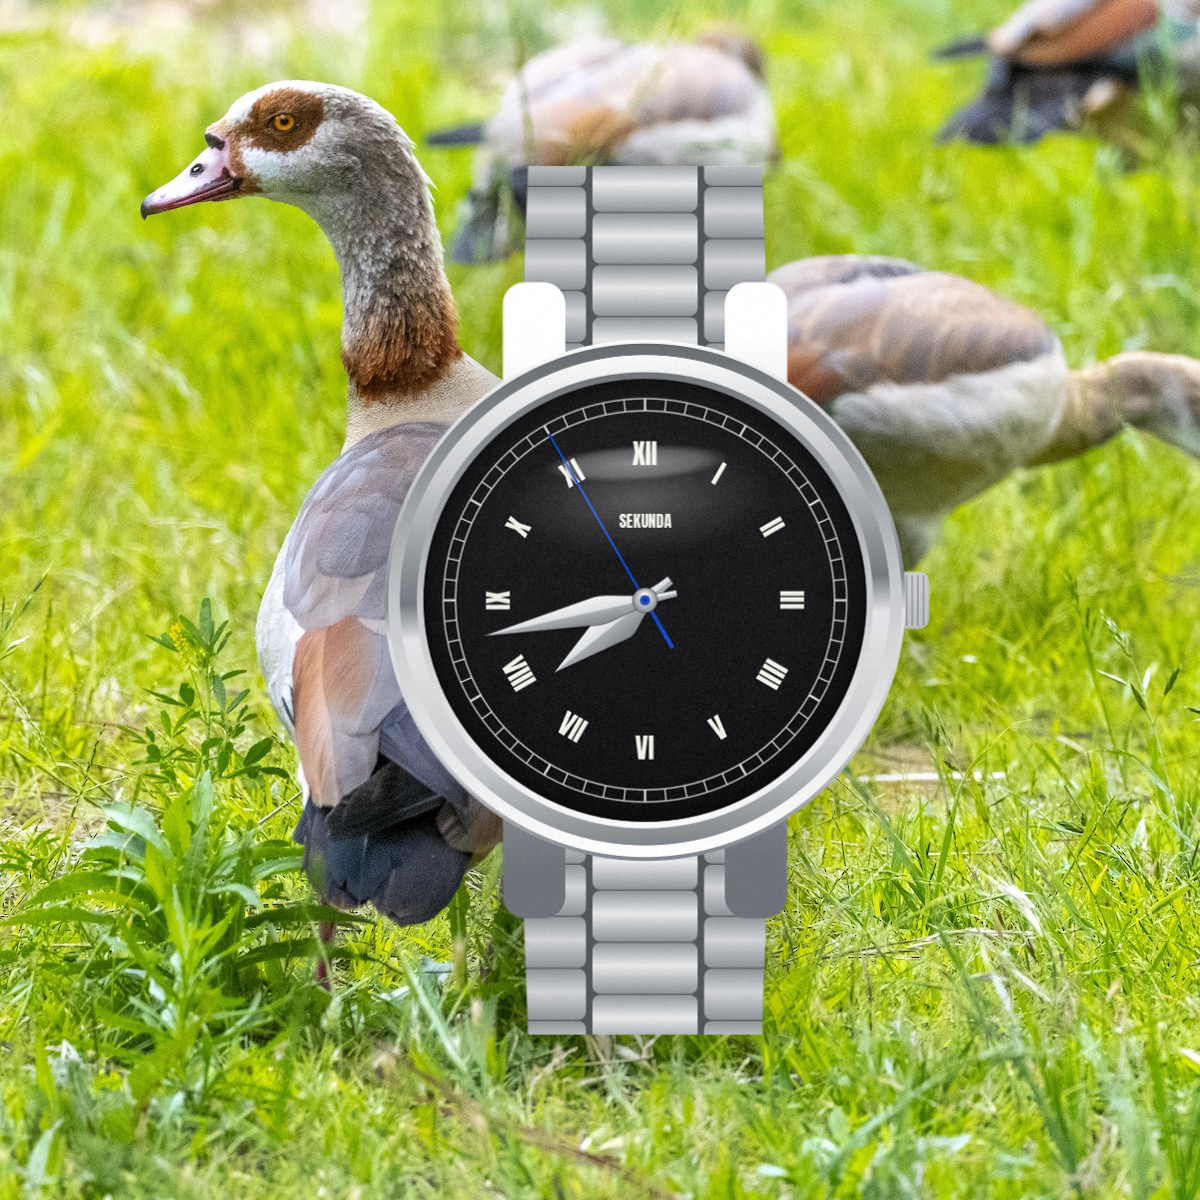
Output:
**7:42:55**
